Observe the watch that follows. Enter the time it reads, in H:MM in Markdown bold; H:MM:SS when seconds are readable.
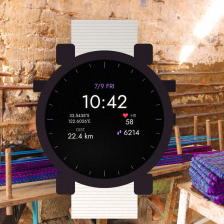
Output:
**10:42**
